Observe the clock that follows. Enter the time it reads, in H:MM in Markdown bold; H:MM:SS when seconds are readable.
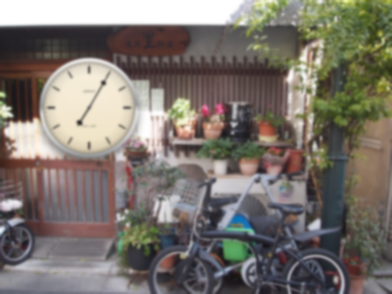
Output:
**7:05**
